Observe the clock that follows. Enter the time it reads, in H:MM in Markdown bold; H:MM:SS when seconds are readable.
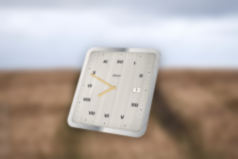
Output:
**7:49**
